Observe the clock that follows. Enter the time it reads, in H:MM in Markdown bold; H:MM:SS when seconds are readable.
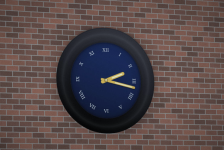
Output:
**2:17**
